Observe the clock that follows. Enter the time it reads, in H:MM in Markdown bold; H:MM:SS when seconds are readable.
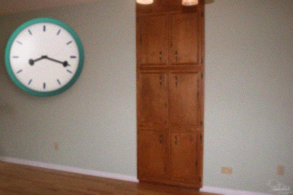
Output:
**8:18**
